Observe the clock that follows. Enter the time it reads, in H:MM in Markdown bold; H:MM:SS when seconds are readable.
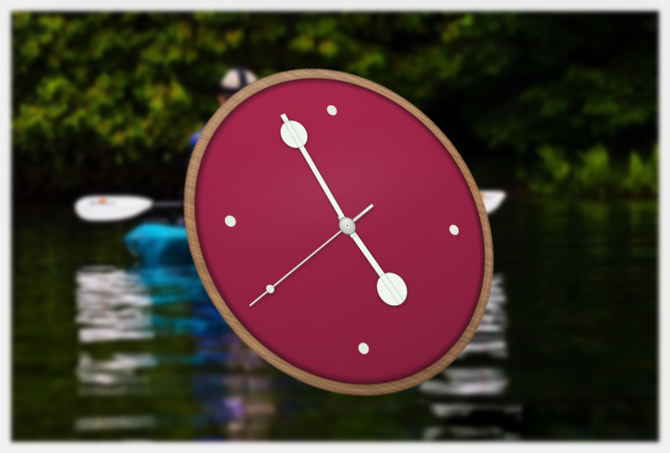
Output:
**4:55:39**
